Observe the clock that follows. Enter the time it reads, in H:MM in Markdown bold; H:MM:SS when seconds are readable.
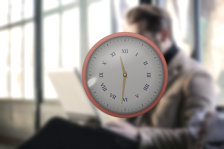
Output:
**11:31**
